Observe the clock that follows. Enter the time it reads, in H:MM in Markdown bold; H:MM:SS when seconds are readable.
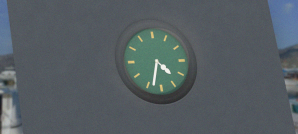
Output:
**4:33**
